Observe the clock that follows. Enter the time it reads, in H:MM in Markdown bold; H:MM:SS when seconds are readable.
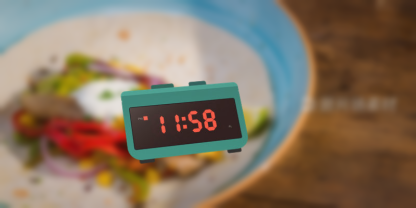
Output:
**11:58**
